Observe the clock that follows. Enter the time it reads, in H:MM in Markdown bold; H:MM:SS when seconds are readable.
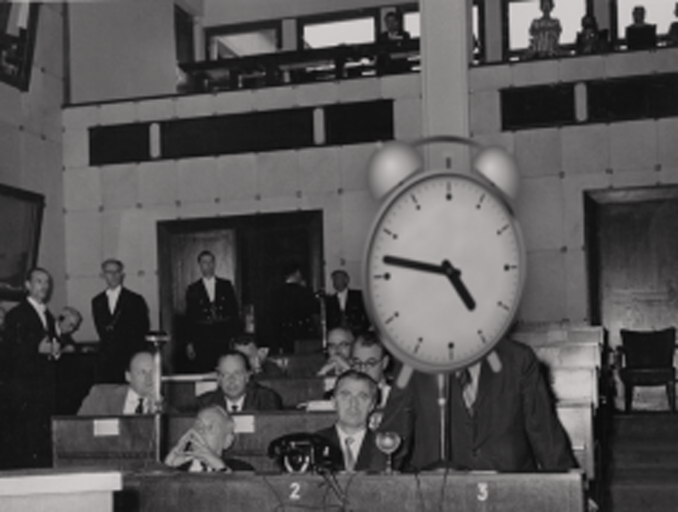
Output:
**4:47**
